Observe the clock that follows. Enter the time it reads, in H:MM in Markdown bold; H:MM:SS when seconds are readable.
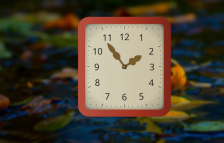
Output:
**1:54**
